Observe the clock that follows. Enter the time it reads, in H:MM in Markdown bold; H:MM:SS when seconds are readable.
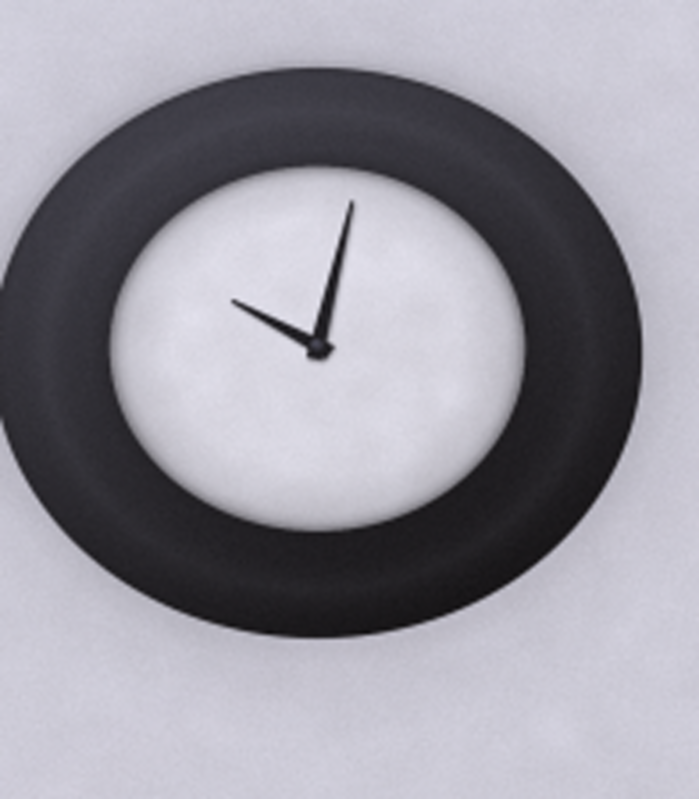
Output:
**10:02**
